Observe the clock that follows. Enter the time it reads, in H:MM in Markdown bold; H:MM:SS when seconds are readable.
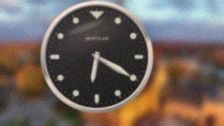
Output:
**6:20**
